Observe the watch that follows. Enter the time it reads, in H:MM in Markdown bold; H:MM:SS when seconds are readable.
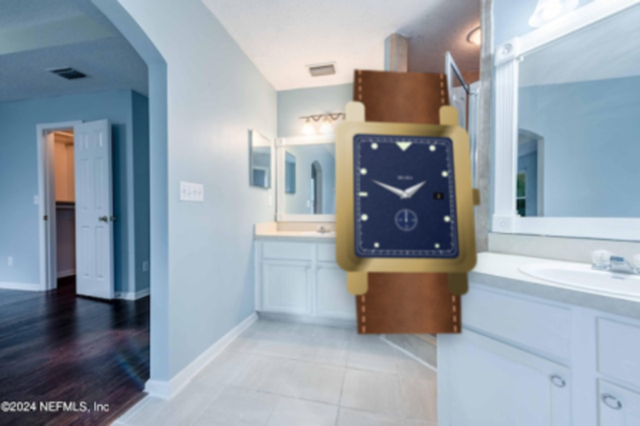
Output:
**1:49**
